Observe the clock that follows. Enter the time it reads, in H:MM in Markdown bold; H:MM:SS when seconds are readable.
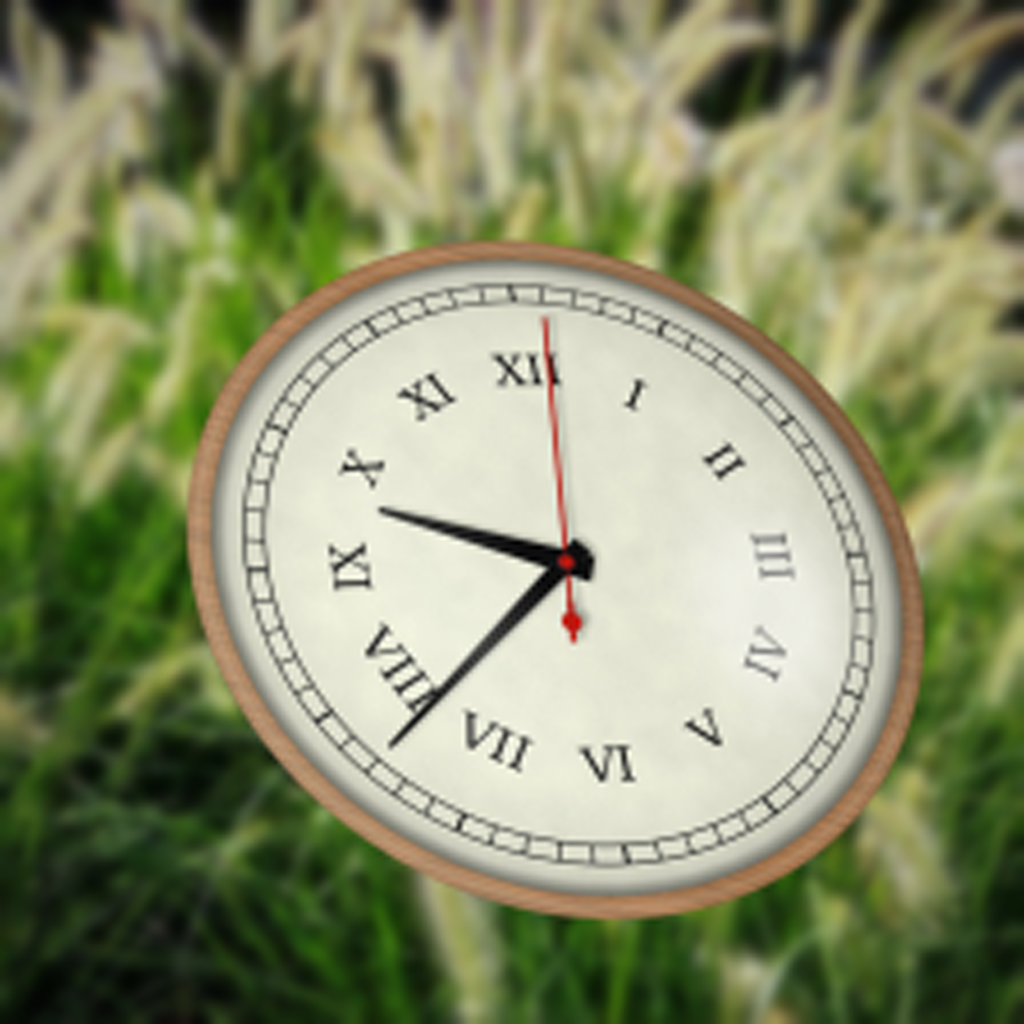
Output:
**9:38:01**
